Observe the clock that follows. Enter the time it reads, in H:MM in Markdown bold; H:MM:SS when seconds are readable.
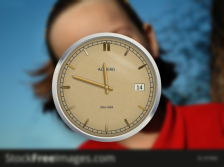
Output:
**11:48**
